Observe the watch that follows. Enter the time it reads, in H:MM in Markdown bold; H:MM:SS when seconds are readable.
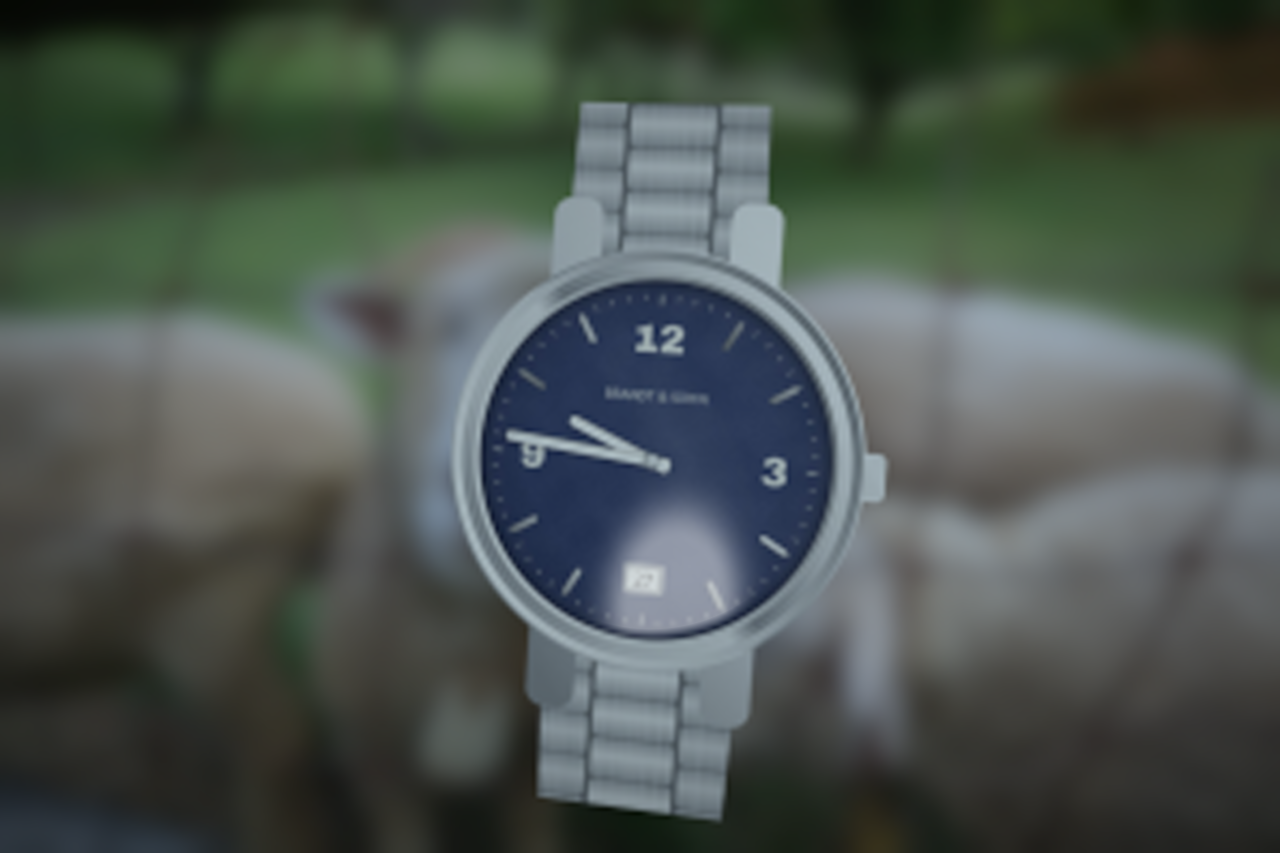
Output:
**9:46**
